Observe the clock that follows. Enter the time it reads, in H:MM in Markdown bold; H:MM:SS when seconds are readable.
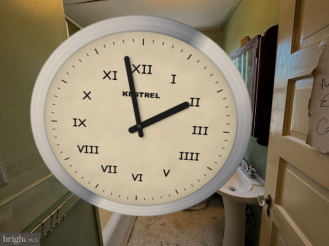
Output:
**1:58**
